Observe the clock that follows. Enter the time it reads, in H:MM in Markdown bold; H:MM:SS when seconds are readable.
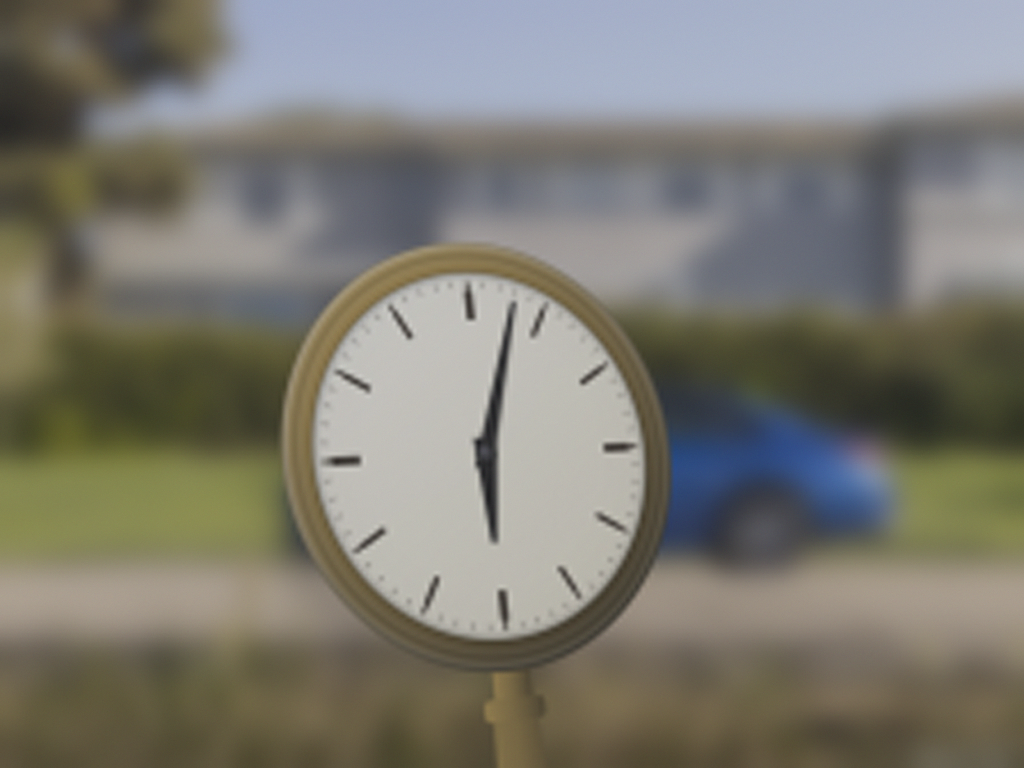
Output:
**6:03**
